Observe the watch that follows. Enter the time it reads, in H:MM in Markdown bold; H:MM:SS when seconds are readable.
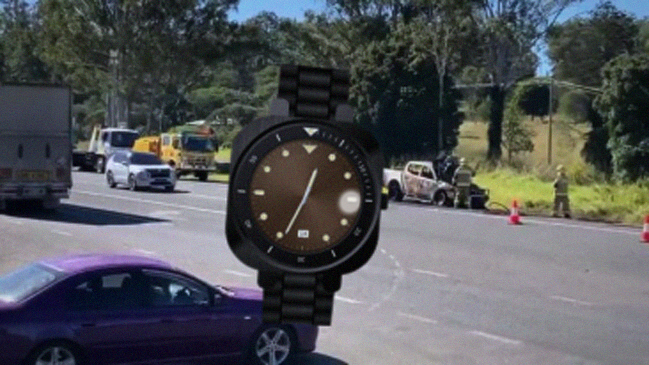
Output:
**12:34**
